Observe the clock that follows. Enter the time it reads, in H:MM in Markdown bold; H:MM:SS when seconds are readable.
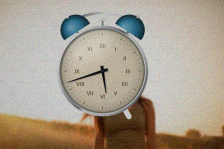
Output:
**5:42**
